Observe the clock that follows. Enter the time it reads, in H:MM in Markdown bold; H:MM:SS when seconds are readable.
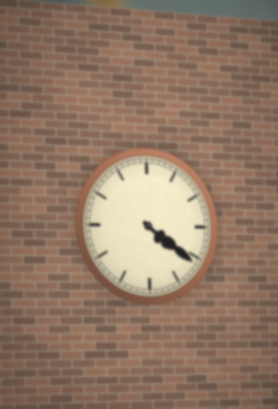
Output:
**4:21**
